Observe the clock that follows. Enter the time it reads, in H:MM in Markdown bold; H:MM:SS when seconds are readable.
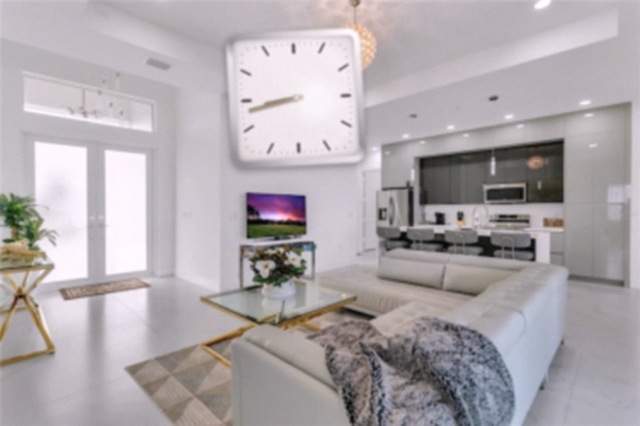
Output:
**8:43**
